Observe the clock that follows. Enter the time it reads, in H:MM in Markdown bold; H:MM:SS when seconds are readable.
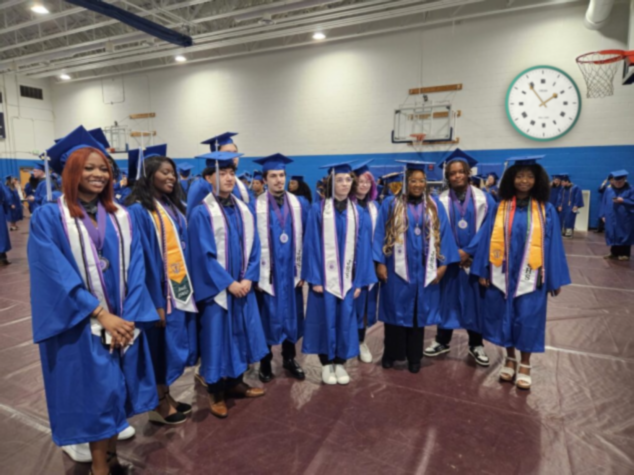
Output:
**1:54**
